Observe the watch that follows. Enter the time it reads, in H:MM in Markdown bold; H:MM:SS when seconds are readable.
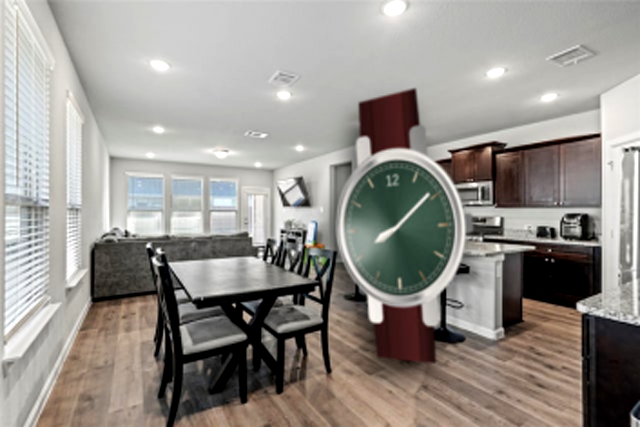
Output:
**8:09**
